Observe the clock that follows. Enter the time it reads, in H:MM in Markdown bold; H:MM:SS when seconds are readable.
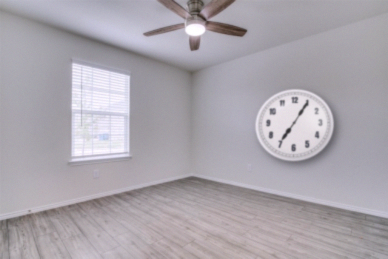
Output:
**7:05**
